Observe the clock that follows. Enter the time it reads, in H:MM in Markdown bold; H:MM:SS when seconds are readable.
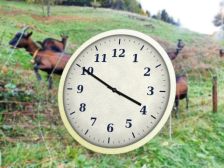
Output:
**3:50**
